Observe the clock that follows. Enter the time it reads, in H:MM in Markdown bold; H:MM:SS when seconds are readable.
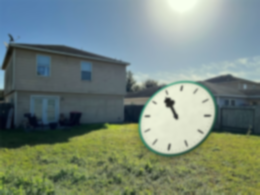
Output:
**10:54**
